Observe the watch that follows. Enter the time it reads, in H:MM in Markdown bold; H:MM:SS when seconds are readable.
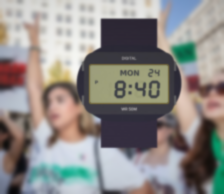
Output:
**8:40**
